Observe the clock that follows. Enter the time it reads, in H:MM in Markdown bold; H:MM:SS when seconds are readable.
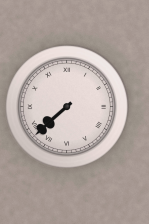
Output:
**7:38**
